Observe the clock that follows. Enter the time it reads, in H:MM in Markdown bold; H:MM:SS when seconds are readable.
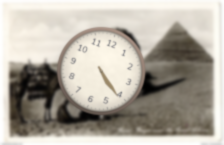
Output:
**4:21**
